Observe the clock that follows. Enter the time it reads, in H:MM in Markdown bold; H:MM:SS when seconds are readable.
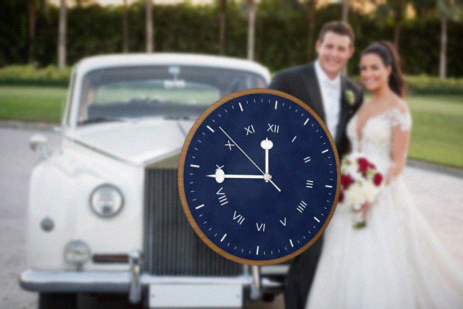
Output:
**11:43:51**
